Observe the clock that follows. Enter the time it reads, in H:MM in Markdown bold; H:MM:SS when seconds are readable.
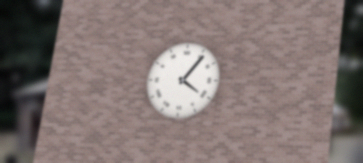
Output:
**4:06**
